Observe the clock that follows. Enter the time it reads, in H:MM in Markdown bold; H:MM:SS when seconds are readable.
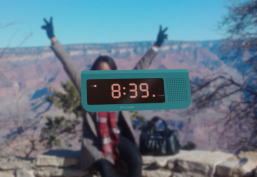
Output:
**8:39**
